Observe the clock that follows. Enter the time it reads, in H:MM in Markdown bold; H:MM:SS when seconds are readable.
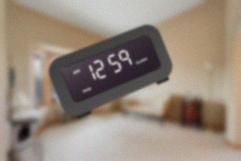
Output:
**12:59**
